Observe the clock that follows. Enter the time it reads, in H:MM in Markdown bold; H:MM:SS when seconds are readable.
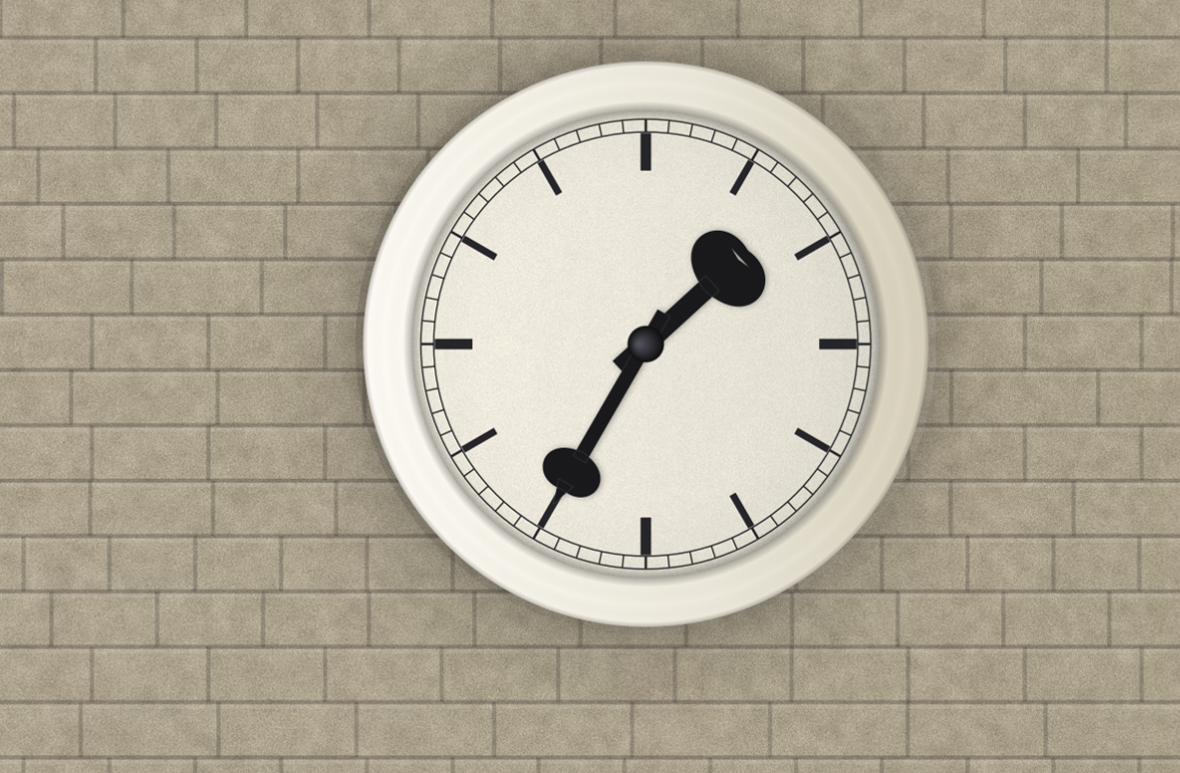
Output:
**1:35**
